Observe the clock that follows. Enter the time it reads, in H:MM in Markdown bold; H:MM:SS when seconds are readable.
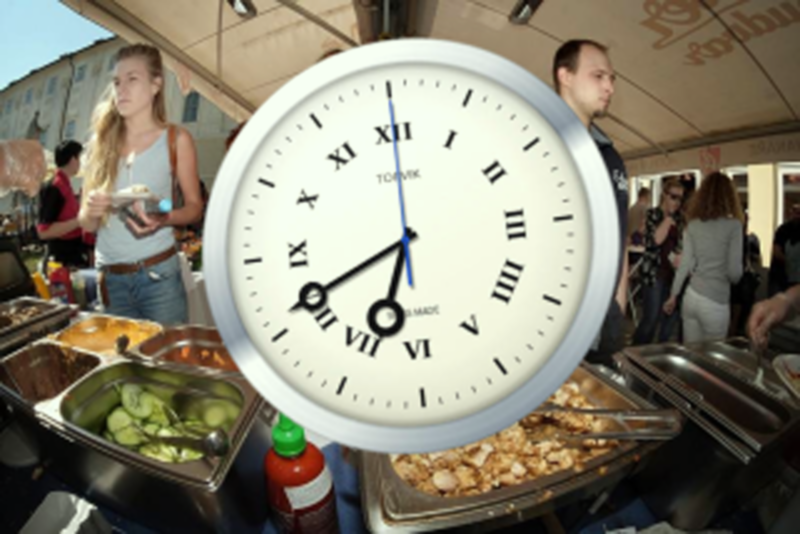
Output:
**6:41:00**
